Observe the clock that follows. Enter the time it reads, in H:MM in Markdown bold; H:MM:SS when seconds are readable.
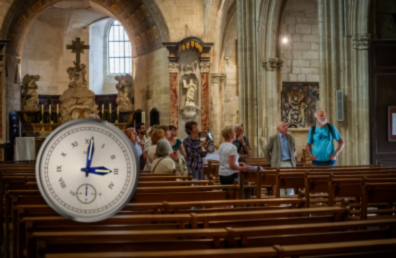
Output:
**3:01**
